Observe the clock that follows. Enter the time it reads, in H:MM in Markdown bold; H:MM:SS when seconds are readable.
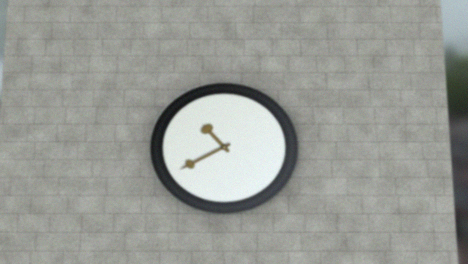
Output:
**10:40**
